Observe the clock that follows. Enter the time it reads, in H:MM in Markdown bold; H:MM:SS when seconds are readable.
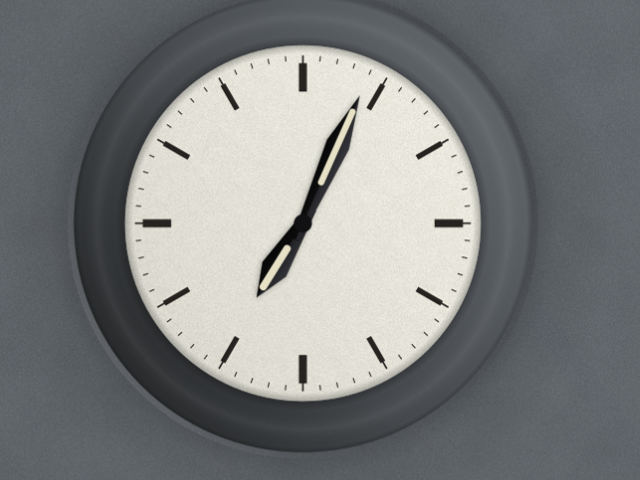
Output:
**7:04**
